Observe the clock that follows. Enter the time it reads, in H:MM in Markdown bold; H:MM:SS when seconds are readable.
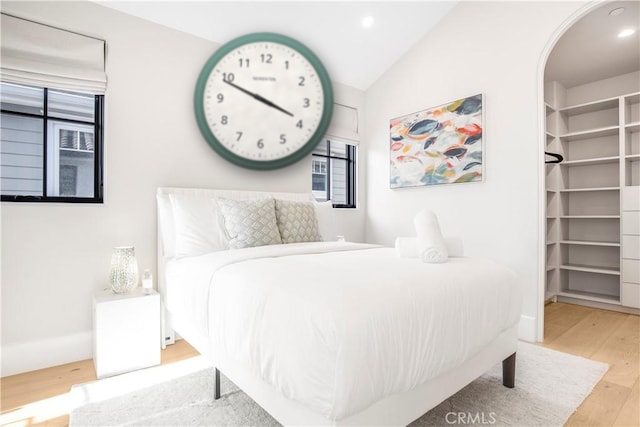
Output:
**3:49**
